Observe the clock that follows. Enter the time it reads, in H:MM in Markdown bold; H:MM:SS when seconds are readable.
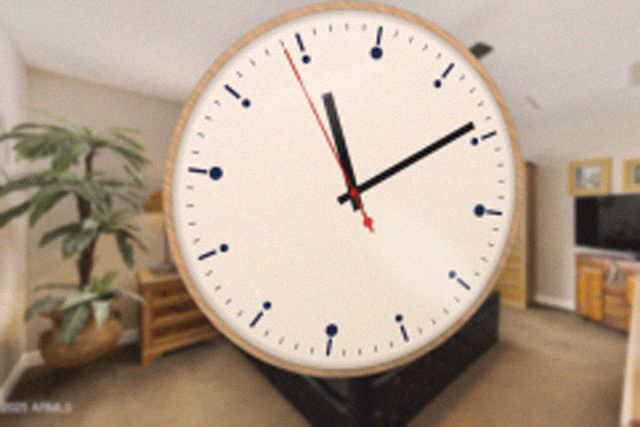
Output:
**11:08:54**
